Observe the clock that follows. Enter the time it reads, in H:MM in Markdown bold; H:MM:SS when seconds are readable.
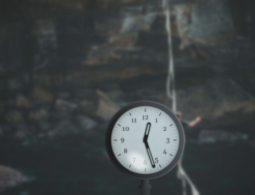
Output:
**12:27**
